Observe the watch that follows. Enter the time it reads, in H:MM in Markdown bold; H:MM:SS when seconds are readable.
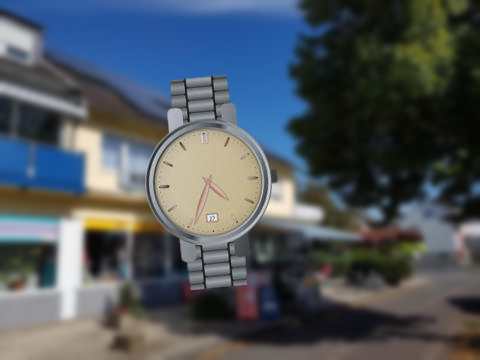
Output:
**4:34**
